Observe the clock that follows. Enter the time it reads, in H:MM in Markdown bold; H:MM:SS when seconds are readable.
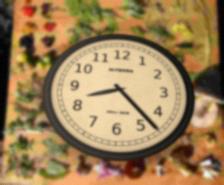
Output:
**8:23**
